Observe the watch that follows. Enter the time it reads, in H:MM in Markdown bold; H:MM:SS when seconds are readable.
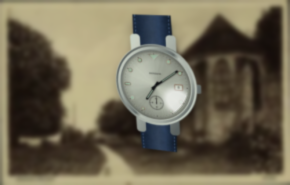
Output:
**7:09**
